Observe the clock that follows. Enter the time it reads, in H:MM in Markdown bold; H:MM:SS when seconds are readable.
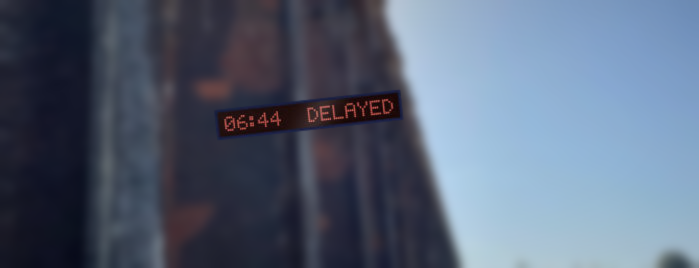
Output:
**6:44**
